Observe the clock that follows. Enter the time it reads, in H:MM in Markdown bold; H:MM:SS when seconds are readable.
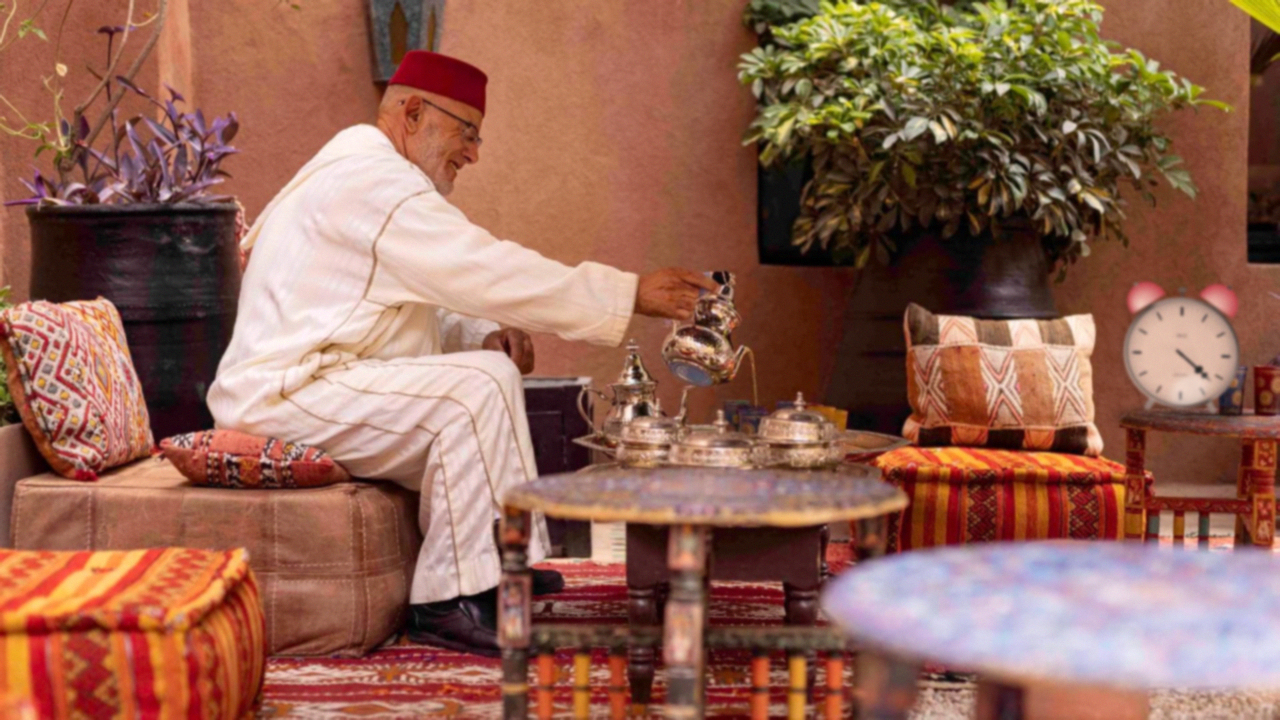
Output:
**4:22**
